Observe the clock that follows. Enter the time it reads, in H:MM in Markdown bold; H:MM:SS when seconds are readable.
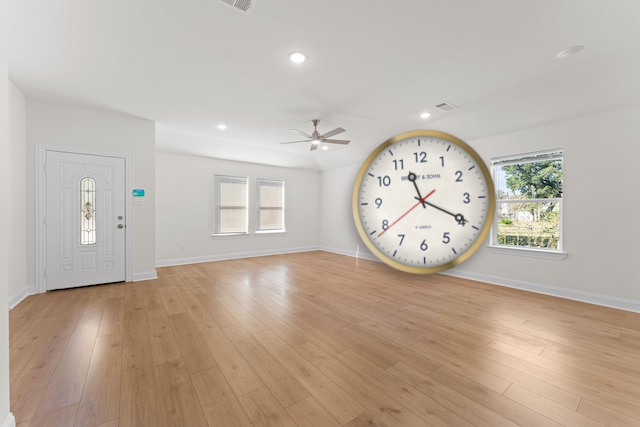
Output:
**11:19:39**
